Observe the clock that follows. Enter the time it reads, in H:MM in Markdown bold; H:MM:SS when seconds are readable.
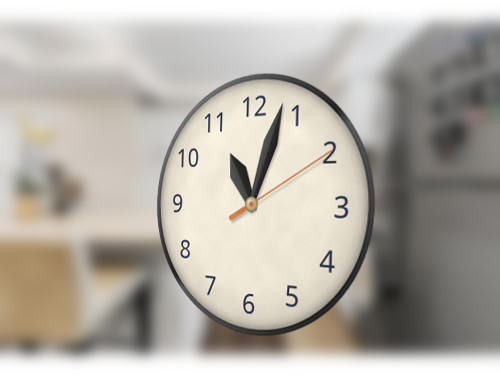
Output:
**11:03:10**
